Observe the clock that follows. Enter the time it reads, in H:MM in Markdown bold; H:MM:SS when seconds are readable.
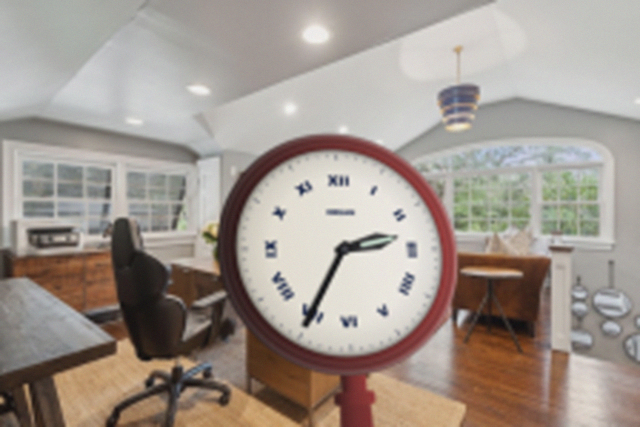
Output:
**2:35**
